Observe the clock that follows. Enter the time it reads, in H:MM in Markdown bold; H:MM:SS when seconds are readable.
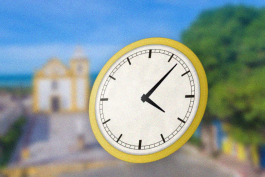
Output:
**4:07**
